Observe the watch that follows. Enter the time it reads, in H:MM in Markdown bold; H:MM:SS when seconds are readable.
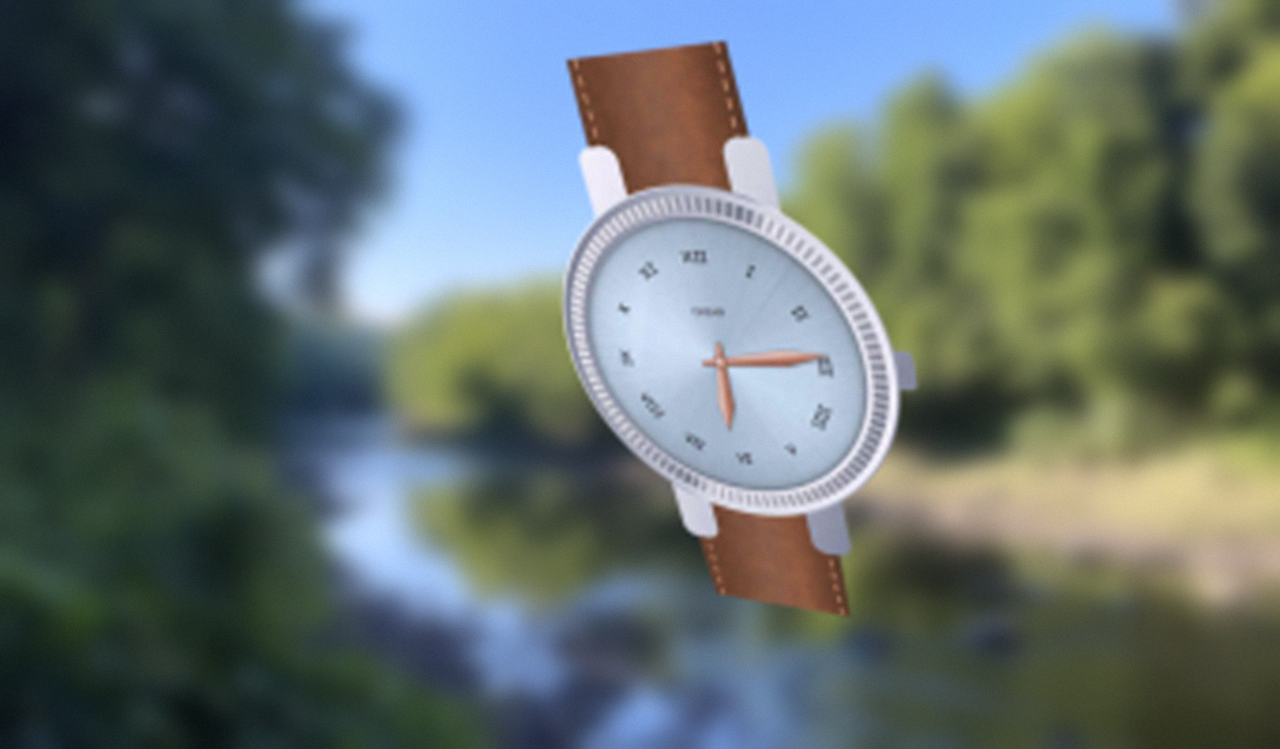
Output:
**6:14**
